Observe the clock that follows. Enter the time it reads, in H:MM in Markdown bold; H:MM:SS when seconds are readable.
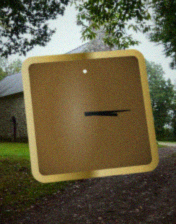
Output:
**3:15**
